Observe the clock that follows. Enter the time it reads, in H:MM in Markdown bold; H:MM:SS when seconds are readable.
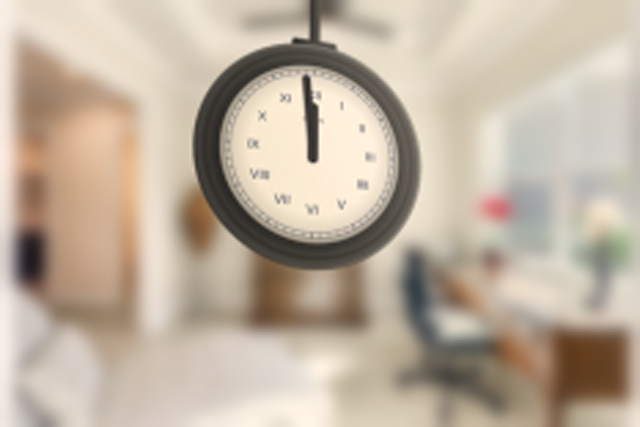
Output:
**11:59**
